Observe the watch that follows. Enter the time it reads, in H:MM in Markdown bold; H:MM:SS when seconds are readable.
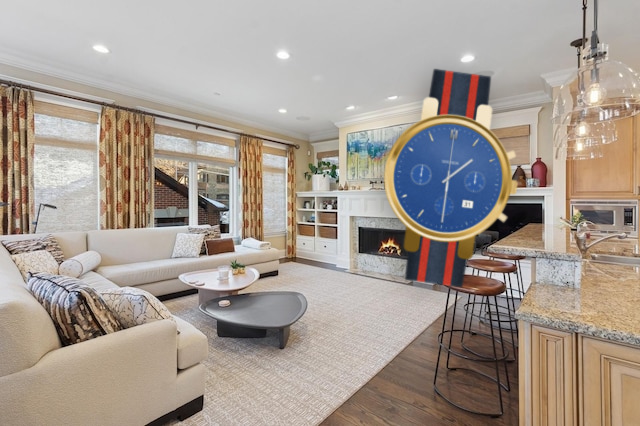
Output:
**1:30**
